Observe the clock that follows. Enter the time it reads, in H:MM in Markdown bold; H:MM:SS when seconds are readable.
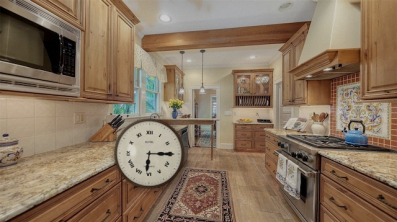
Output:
**6:15**
